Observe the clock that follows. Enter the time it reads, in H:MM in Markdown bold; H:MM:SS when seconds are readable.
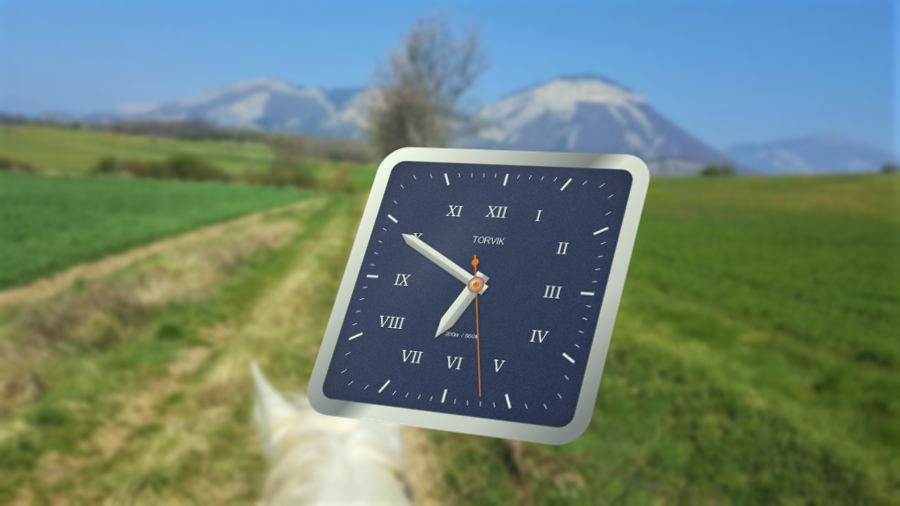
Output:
**6:49:27**
